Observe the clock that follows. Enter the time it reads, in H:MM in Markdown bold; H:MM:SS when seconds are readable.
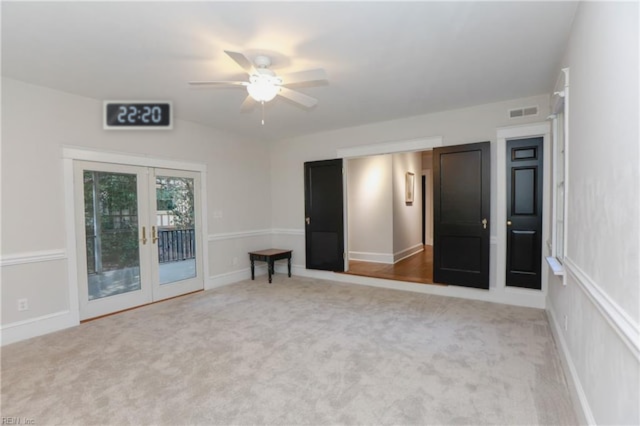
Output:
**22:20**
